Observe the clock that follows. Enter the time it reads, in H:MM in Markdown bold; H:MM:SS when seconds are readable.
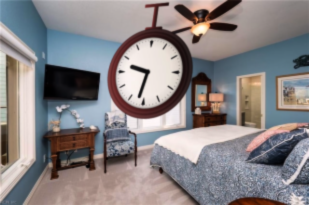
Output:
**9:32**
